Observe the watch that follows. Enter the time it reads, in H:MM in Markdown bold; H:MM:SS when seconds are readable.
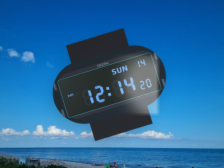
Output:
**12:14:20**
